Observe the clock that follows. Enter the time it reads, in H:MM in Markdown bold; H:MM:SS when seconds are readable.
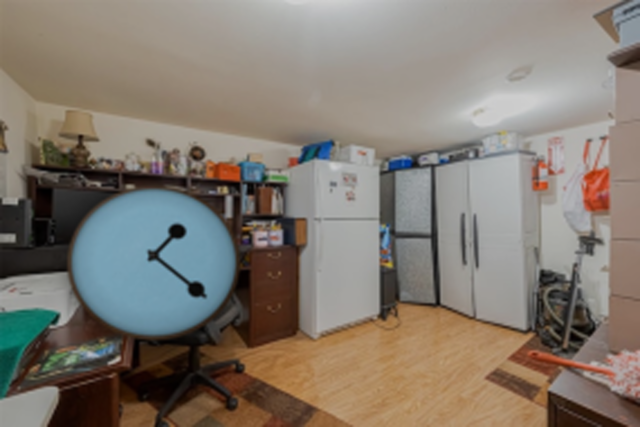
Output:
**1:22**
